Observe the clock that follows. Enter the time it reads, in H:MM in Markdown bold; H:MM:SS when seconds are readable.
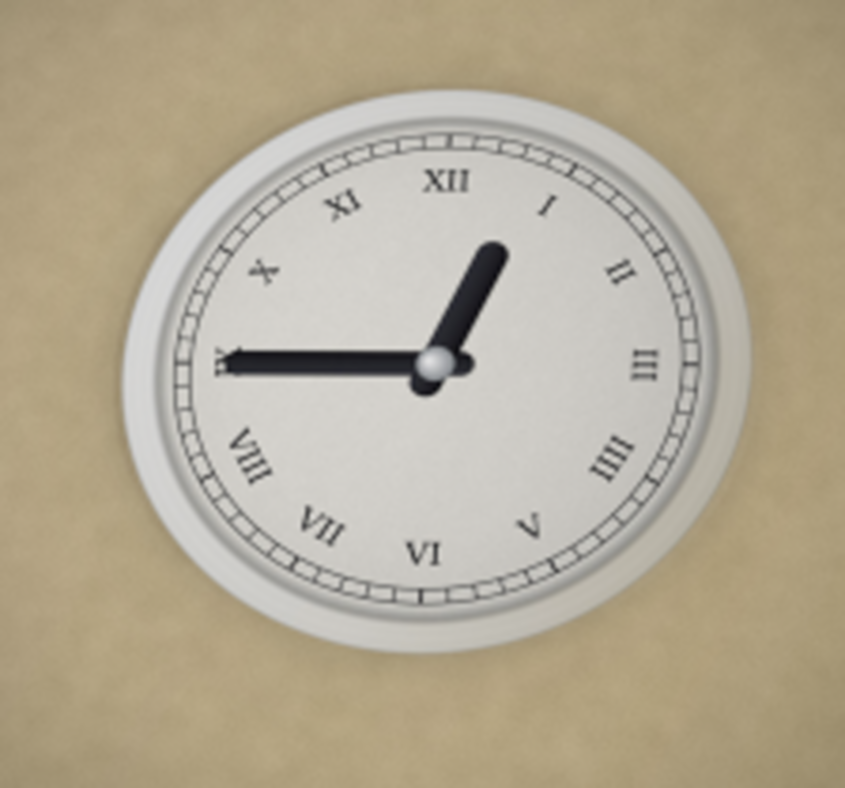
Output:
**12:45**
